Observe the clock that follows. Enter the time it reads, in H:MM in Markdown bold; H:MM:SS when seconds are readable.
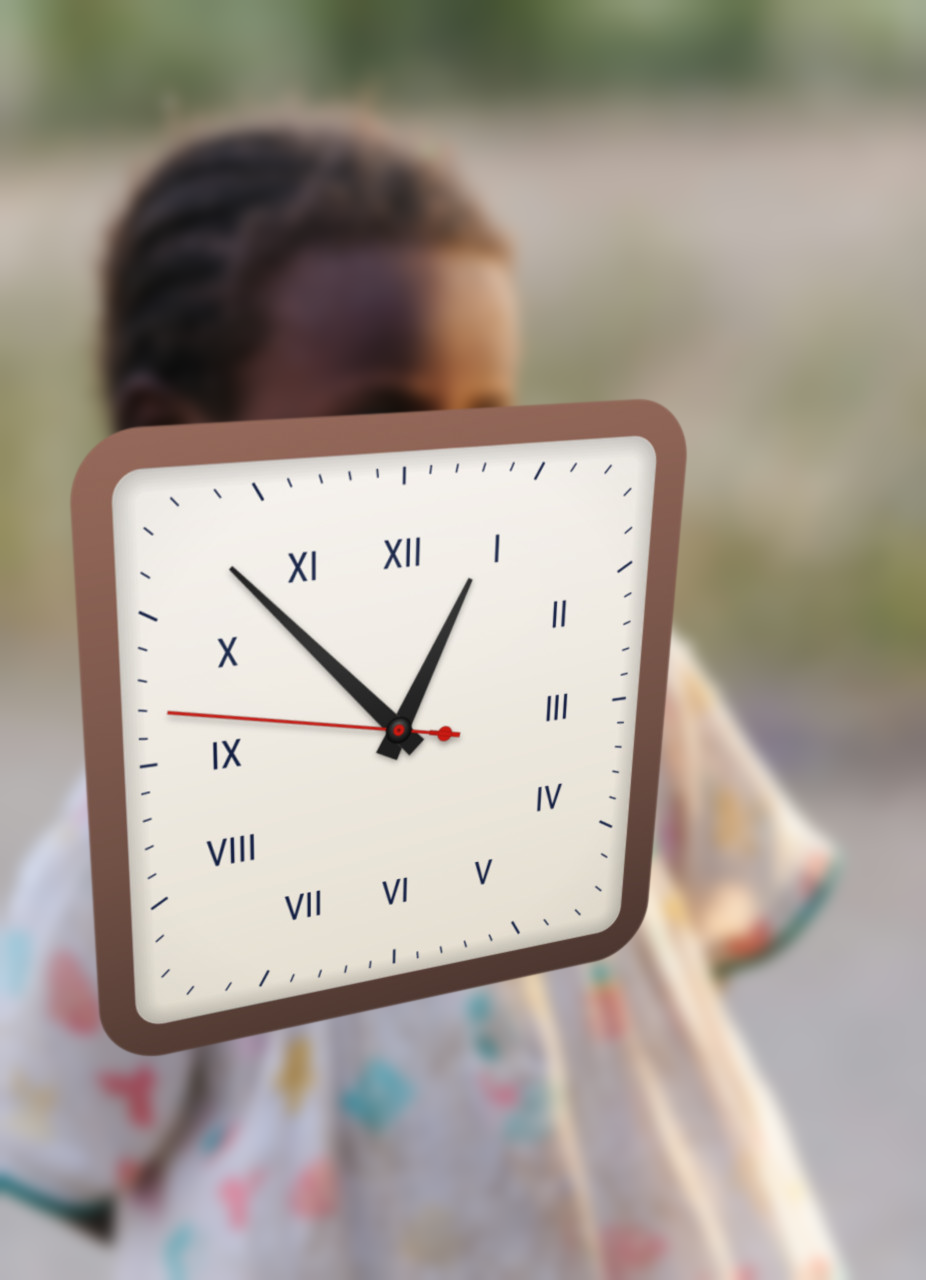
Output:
**12:52:47**
